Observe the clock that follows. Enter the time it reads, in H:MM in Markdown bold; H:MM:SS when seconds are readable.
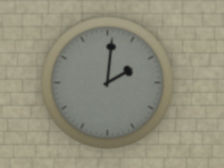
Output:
**2:01**
